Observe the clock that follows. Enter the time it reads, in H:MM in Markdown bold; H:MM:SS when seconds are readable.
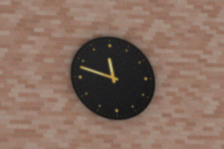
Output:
**11:48**
